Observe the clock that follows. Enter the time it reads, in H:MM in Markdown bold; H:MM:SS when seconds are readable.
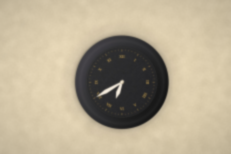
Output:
**6:40**
